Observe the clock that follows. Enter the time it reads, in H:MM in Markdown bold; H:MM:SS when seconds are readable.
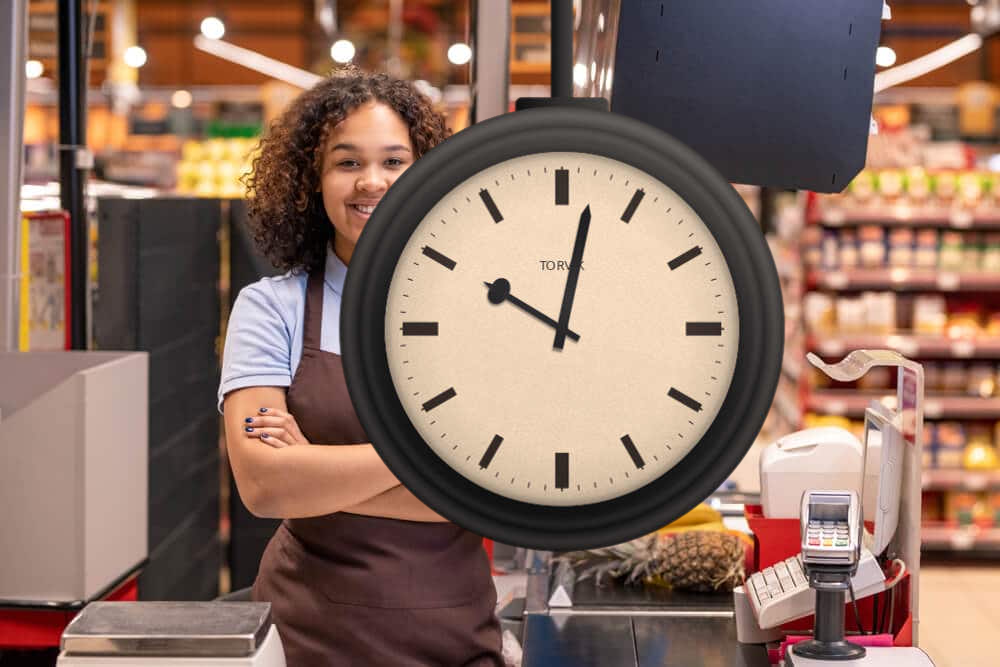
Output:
**10:02**
